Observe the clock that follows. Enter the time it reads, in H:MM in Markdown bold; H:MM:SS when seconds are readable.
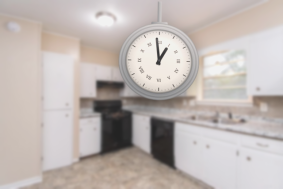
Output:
**12:59**
